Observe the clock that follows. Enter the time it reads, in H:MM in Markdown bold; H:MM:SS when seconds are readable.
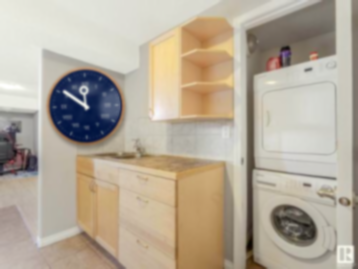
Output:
**11:51**
